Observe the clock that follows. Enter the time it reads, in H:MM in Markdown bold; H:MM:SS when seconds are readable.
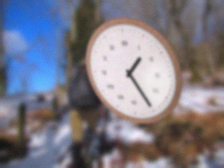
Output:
**1:25**
